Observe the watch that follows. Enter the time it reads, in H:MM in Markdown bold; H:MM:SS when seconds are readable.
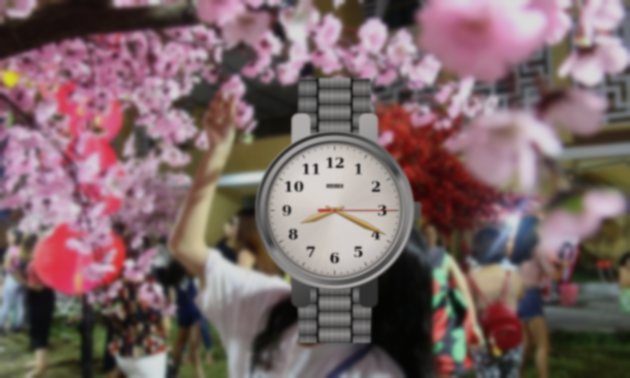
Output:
**8:19:15**
